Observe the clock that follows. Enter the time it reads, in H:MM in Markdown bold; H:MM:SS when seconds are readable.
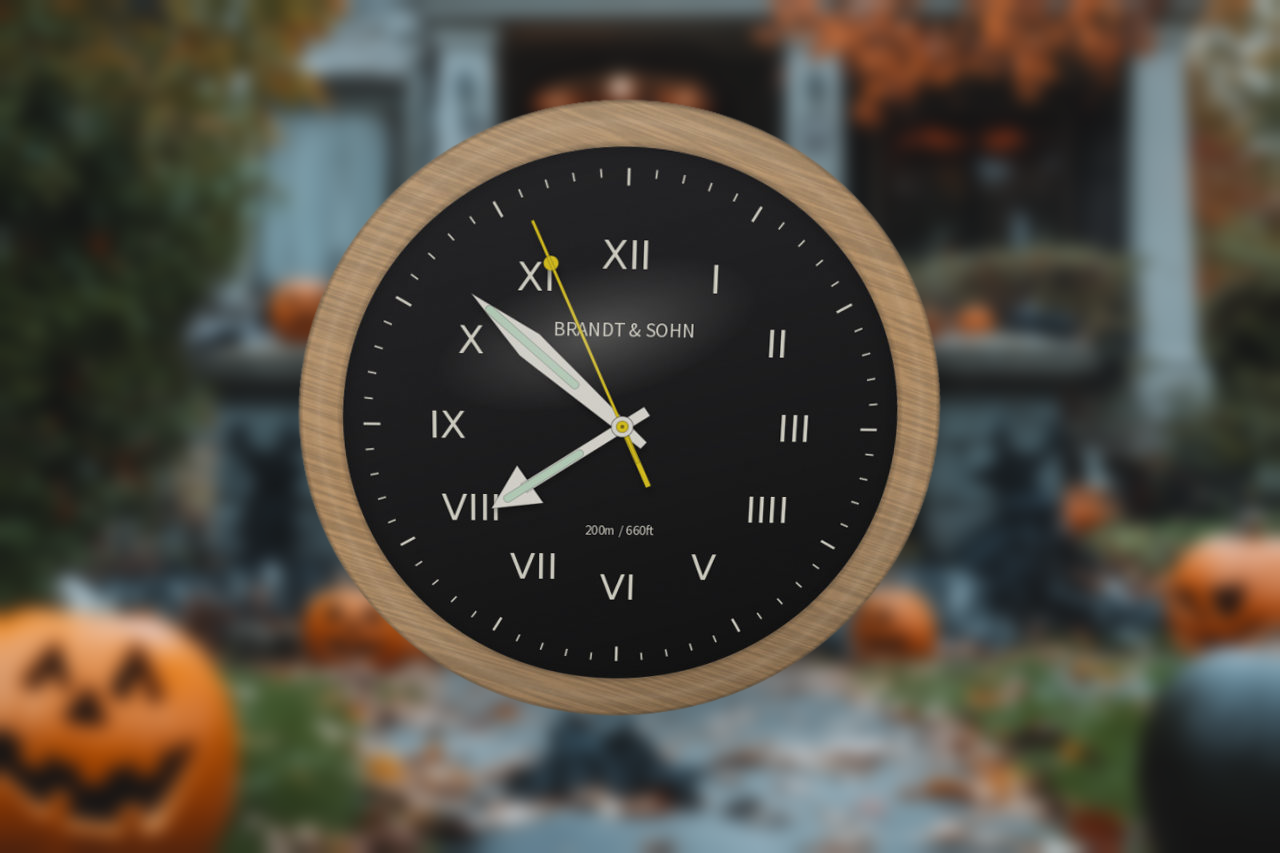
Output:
**7:51:56**
